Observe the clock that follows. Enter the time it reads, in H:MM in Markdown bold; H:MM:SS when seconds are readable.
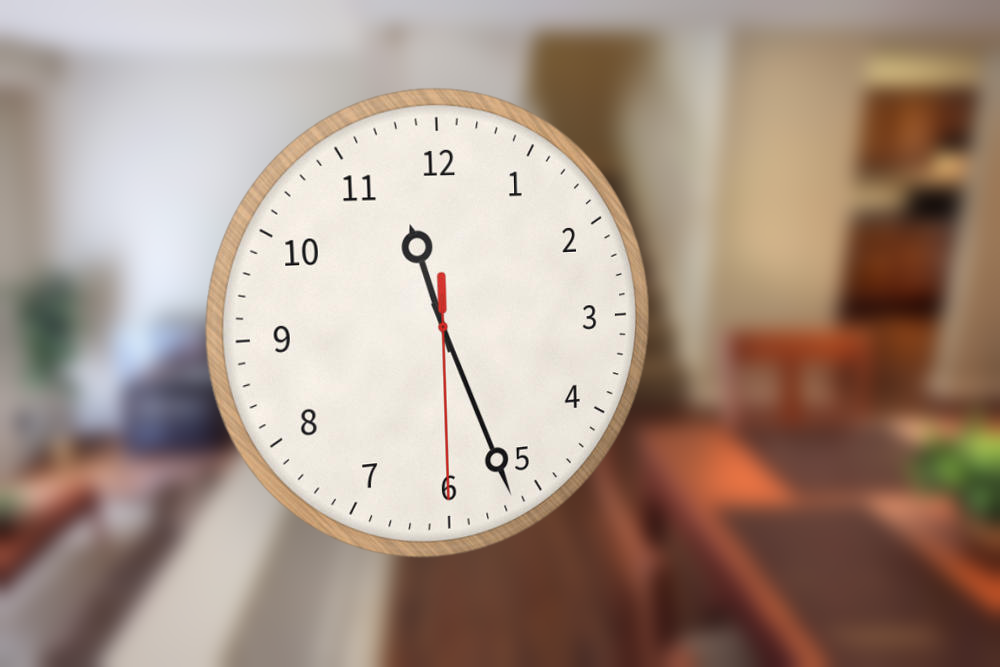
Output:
**11:26:30**
